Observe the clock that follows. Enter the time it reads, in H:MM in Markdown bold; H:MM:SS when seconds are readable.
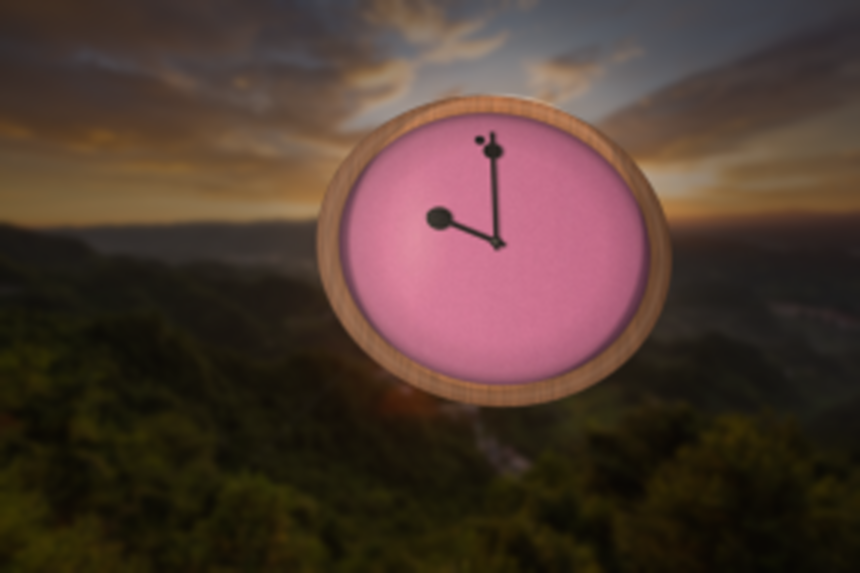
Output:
**10:01**
